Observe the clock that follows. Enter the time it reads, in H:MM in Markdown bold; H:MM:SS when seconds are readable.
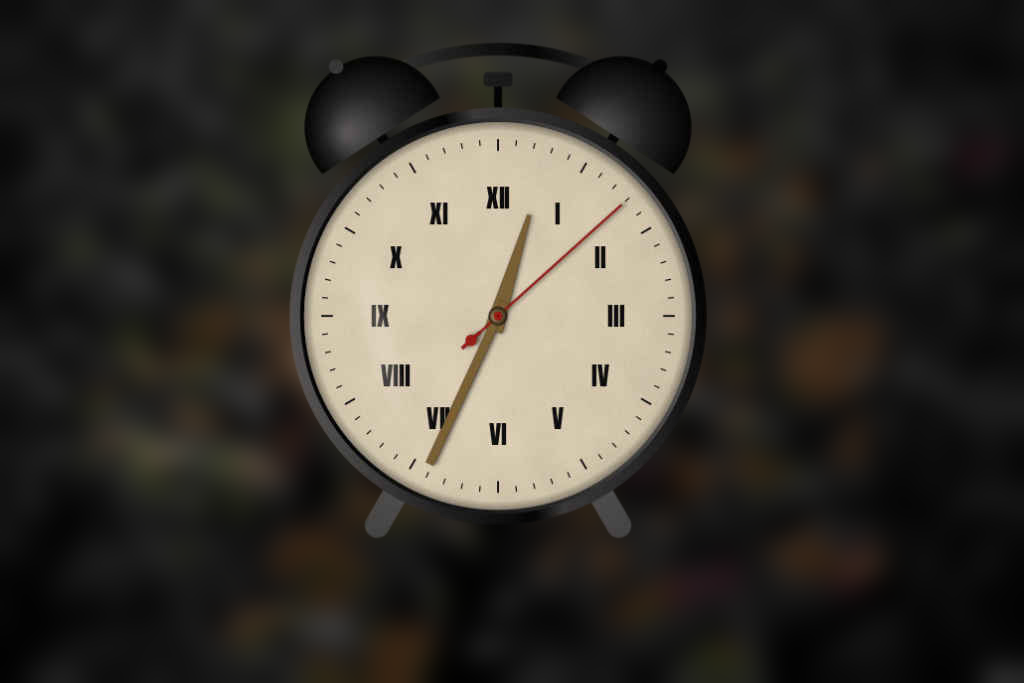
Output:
**12:34:08**
